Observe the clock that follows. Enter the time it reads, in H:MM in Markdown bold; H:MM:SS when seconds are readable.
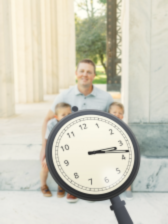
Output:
**3:18**
